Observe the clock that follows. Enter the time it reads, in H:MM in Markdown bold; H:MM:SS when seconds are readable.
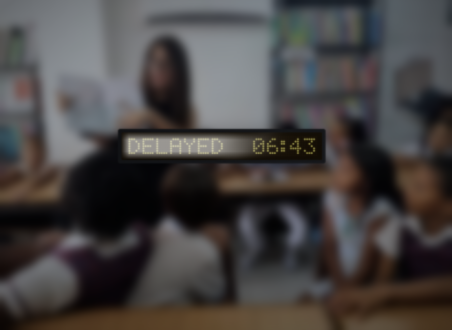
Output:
**6:43**
